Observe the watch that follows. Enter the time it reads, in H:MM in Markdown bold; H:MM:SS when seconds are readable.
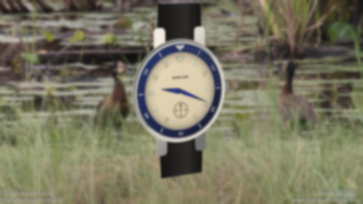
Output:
**9:19**
